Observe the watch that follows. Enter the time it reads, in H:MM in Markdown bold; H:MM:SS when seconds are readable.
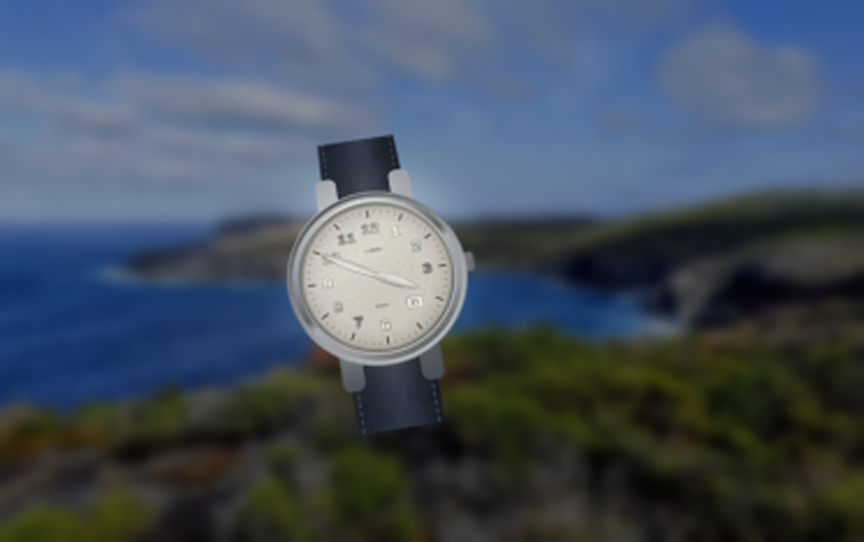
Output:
**3:50**
